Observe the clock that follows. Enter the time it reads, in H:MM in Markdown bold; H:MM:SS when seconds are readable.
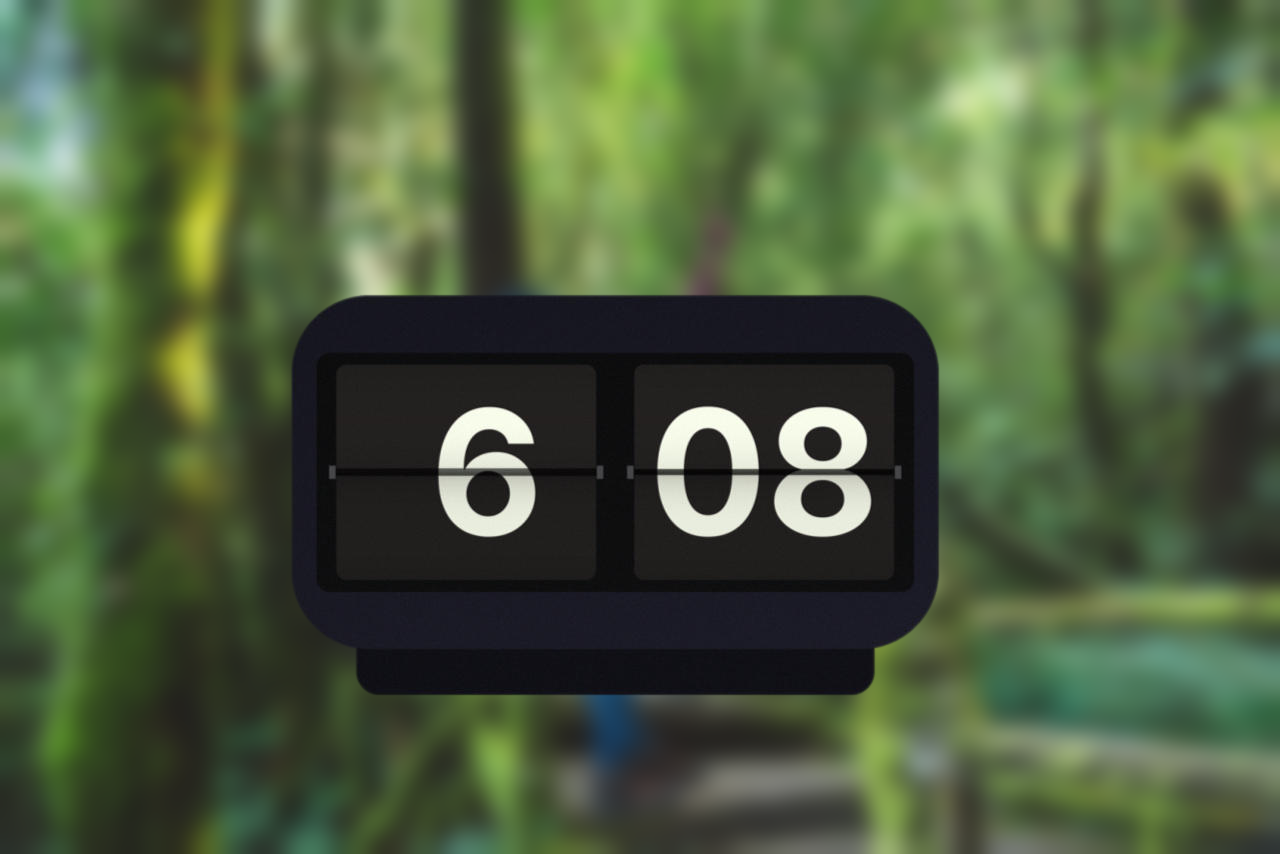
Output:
**6:08**
